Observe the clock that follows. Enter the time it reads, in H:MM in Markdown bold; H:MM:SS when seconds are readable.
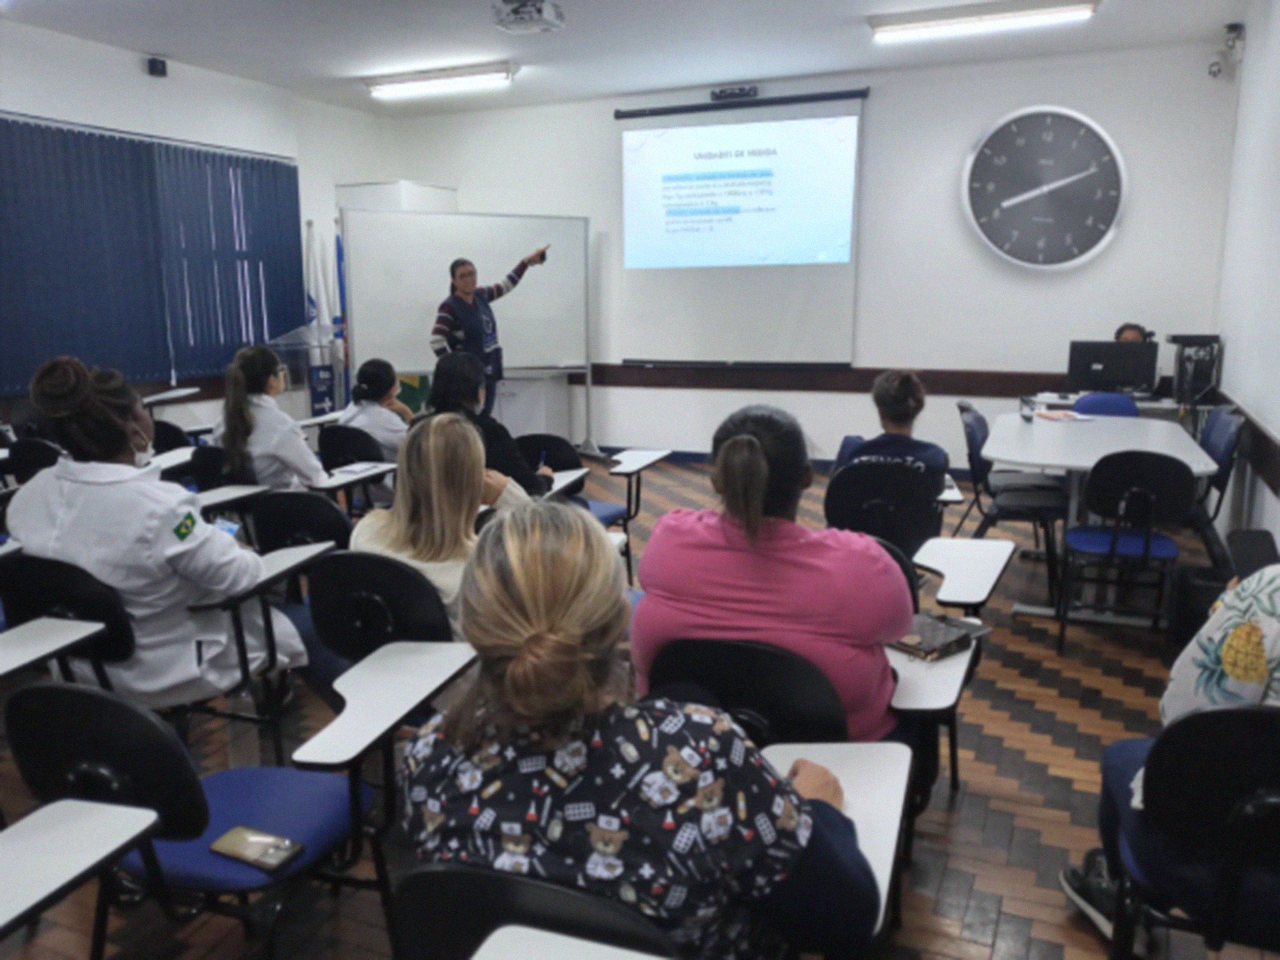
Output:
**8:11**
